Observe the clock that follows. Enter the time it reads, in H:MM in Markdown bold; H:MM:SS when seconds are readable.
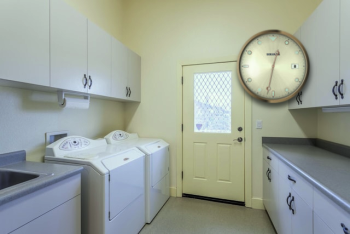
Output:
**12:32**
